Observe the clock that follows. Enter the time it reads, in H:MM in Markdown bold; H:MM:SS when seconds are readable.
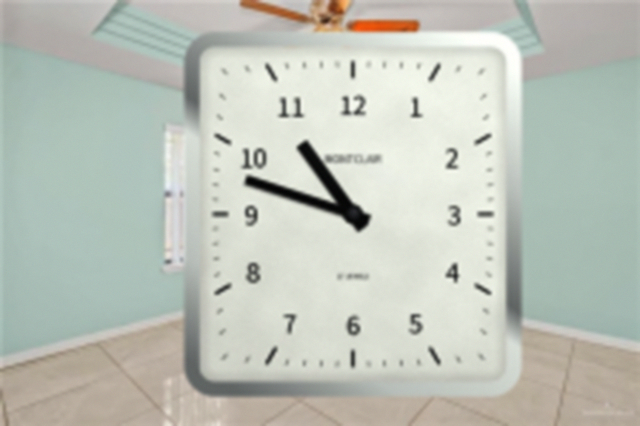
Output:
**10:48**
